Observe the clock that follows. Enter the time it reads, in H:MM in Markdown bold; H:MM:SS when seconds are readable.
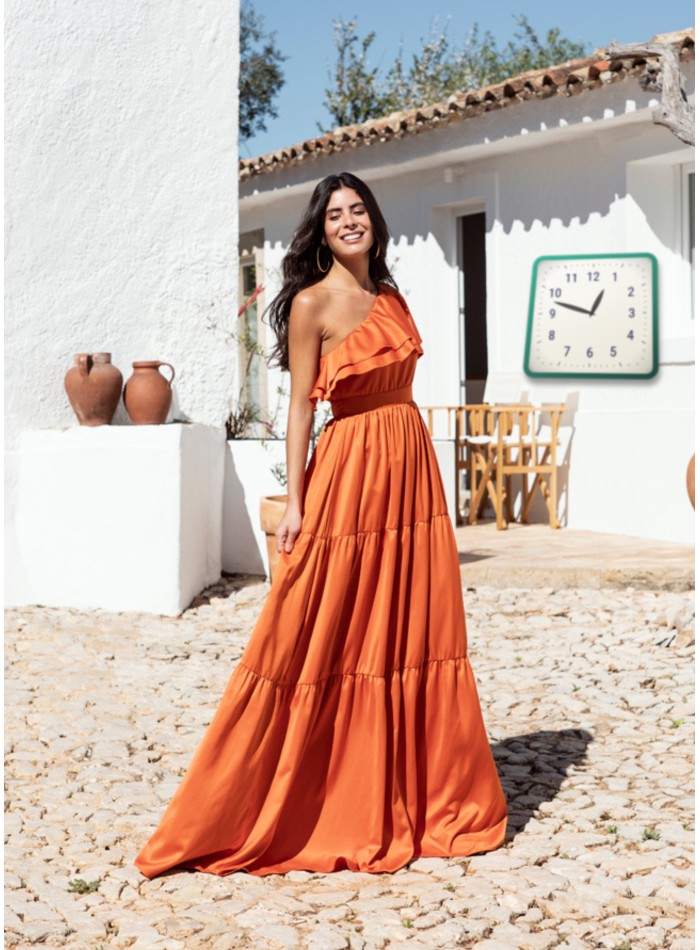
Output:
**12:48**
